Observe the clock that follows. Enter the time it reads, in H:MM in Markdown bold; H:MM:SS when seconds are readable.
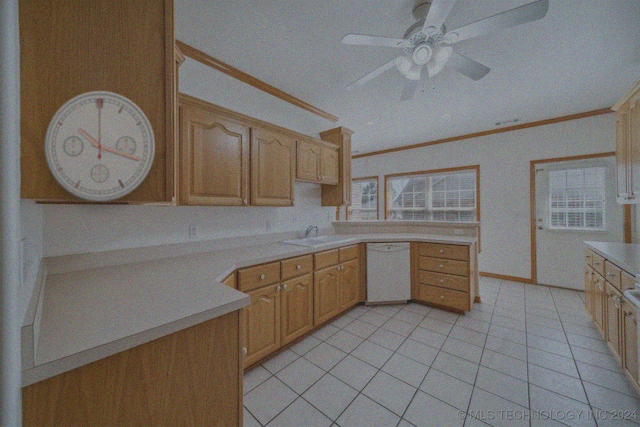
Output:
**10:18**
